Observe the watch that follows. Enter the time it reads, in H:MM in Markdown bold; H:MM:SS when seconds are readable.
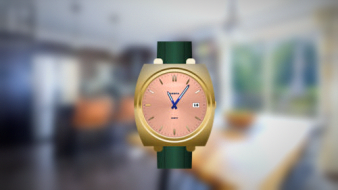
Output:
**11:06**
